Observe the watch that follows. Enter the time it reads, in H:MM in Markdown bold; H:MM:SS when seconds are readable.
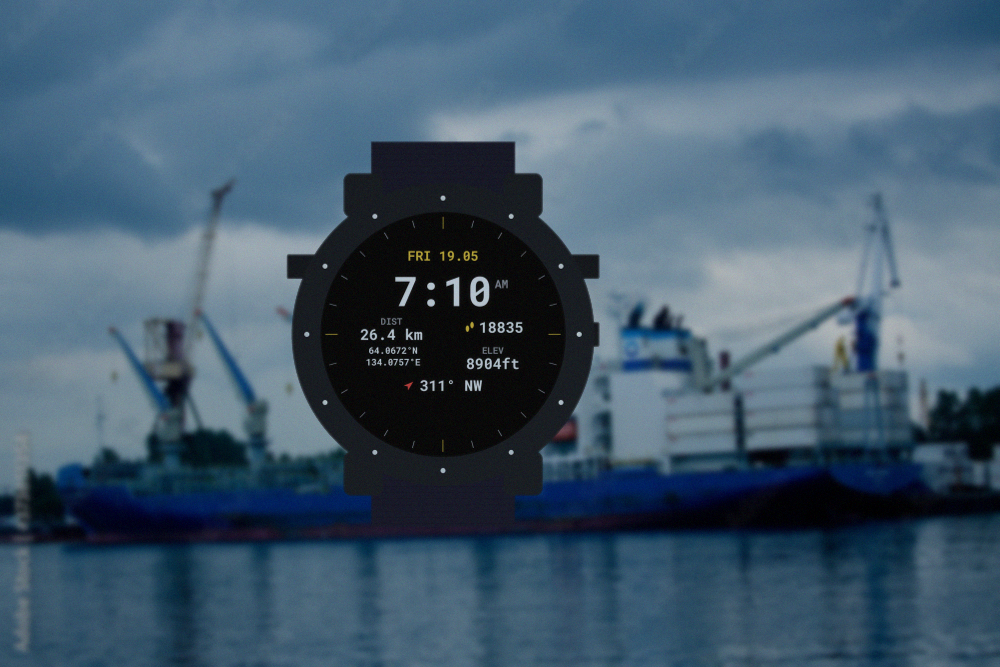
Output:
**7:10**
